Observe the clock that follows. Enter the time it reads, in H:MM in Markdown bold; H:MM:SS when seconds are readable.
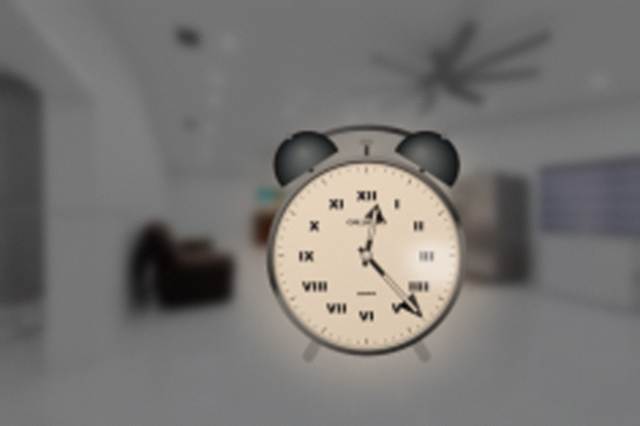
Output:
**12:23**
